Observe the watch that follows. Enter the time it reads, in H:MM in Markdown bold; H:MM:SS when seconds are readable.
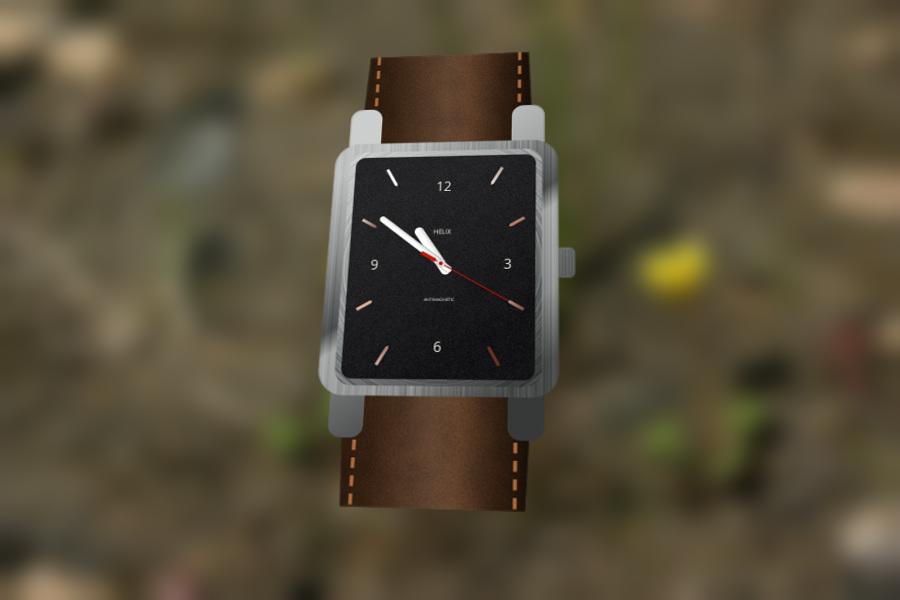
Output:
**10:51:20**
